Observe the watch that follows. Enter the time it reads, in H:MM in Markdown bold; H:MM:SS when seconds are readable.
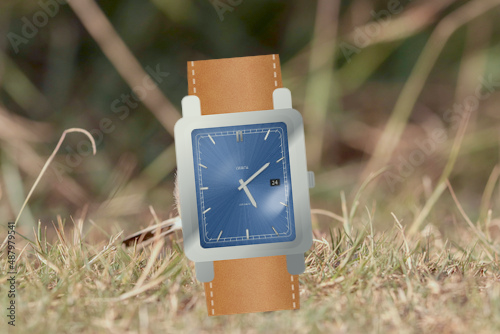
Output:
**5:09**
